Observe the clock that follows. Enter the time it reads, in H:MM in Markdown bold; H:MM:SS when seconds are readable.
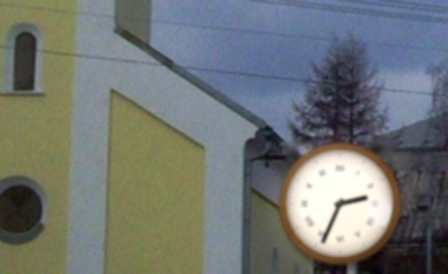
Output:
**2:34**
